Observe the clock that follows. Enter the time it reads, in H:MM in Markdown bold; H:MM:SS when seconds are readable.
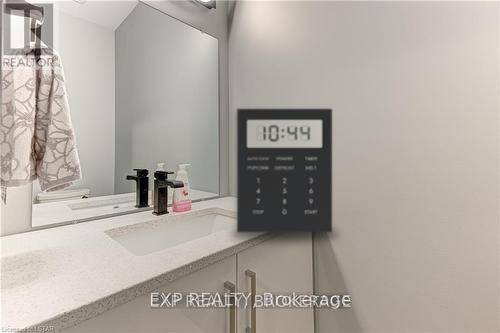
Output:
**10:44**
